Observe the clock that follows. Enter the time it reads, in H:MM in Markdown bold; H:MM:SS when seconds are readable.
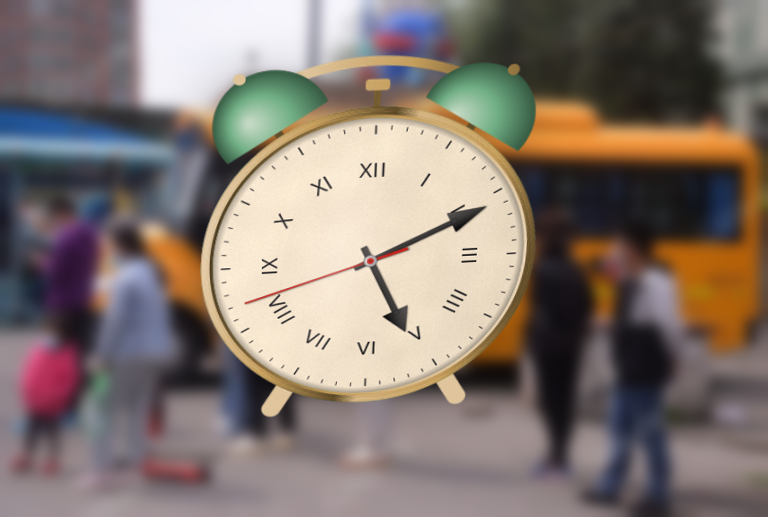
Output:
**5:10:42**
